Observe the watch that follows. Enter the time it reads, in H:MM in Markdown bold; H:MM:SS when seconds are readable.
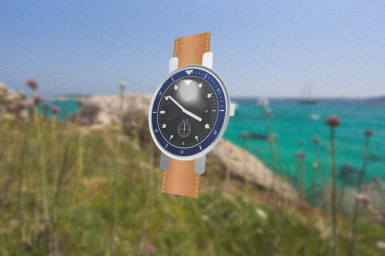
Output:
**3:51**
